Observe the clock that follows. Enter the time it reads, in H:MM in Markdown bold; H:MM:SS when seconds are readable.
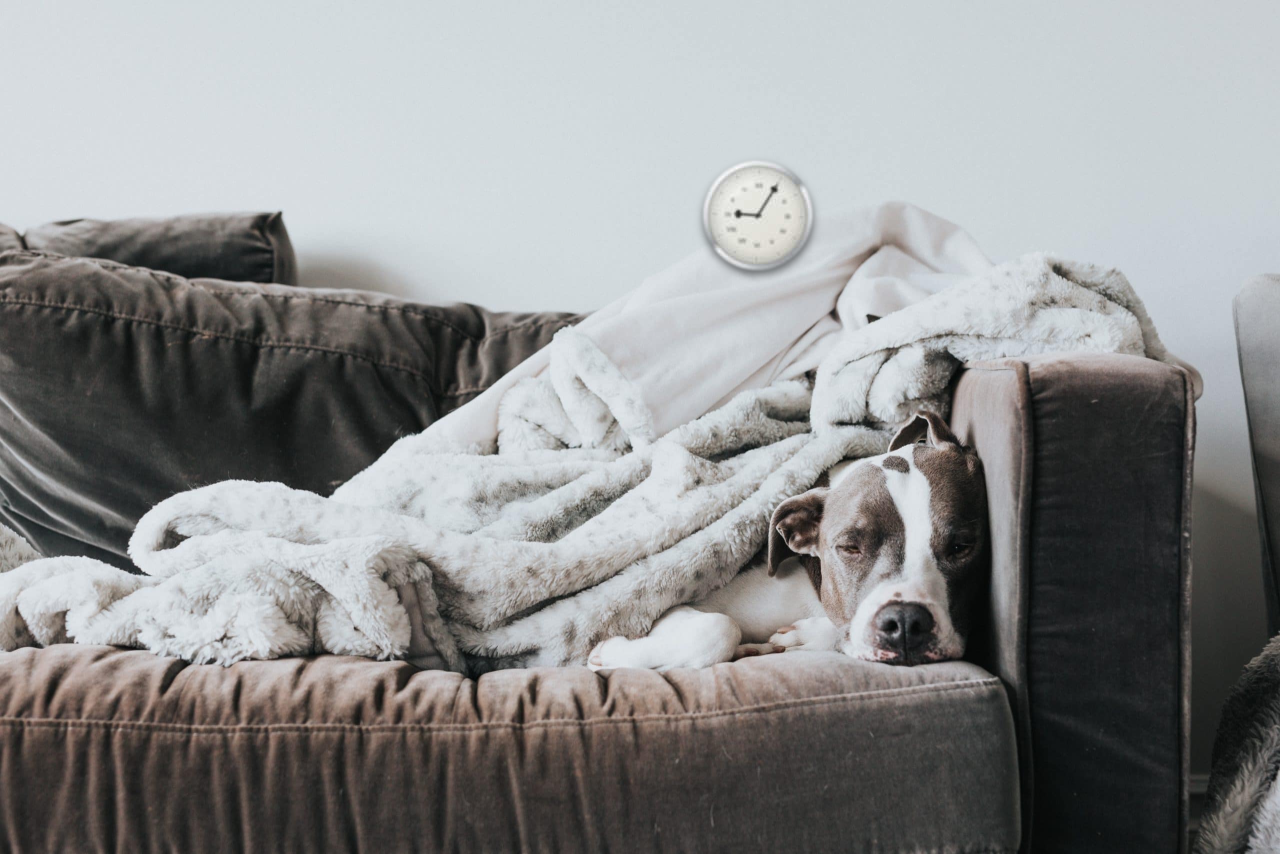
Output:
**9:05**
